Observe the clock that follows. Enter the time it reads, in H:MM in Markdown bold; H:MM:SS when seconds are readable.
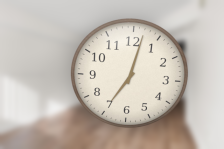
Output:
**7:02**
